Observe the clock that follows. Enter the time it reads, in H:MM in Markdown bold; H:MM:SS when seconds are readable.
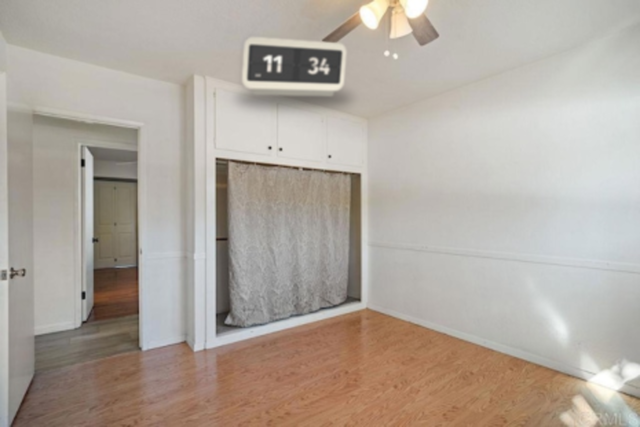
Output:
**11:34**
